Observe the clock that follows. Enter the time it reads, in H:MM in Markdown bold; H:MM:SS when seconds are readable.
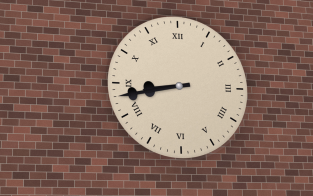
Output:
**8:43**
